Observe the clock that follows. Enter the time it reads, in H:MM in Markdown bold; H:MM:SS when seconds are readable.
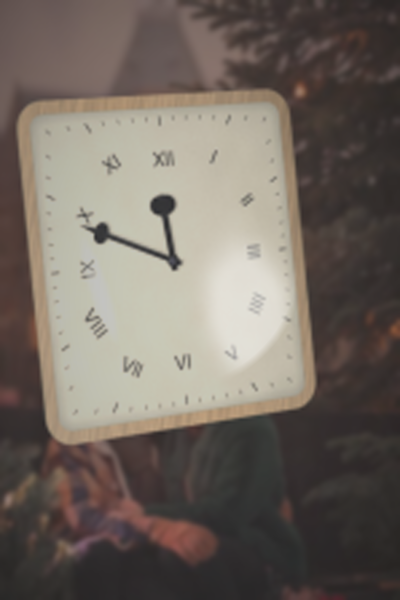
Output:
**11:49**
